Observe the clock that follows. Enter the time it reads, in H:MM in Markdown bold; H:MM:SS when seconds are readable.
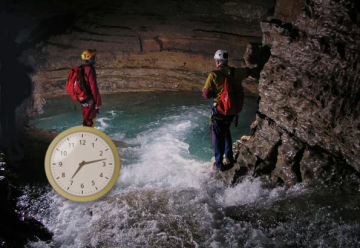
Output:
**7:13**
